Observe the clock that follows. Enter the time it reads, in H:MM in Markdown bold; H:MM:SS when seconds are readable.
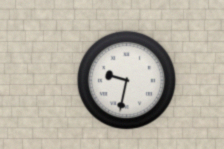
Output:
**9:32**
